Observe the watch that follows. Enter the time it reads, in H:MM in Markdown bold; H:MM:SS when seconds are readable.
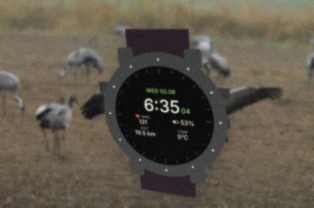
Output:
**6:35**
